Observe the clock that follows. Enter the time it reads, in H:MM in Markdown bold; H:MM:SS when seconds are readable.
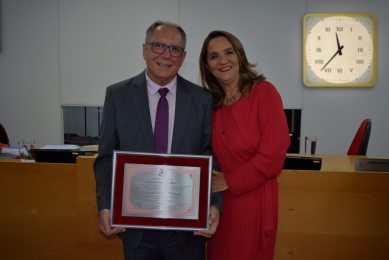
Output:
**11:37**
